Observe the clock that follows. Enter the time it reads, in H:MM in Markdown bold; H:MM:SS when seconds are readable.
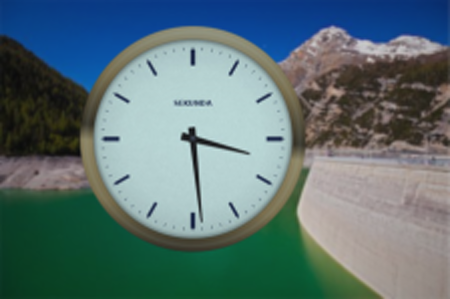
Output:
**3:29**
